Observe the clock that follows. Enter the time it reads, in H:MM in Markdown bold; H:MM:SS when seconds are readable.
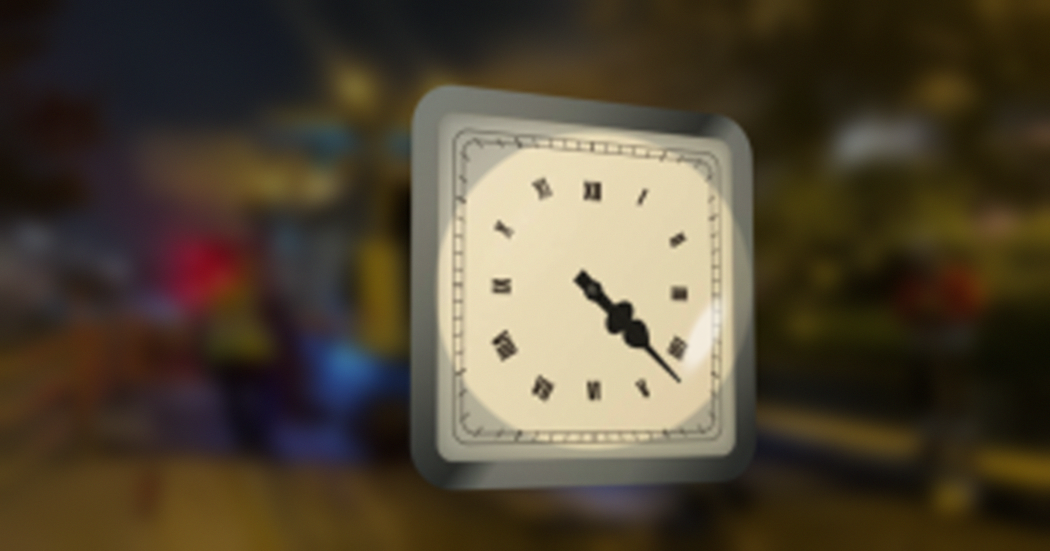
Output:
**4:22**
